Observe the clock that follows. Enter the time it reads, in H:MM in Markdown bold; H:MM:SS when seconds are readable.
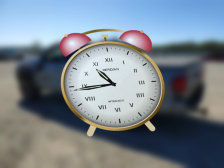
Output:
**10:44**
